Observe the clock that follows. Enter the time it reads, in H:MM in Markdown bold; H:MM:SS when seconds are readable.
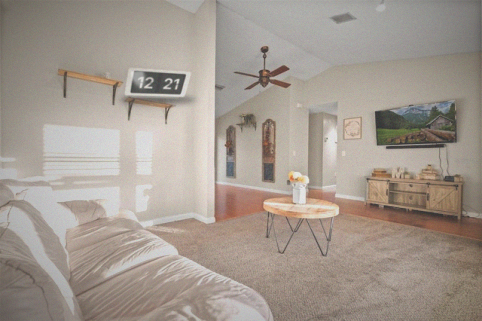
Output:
**12:21**
